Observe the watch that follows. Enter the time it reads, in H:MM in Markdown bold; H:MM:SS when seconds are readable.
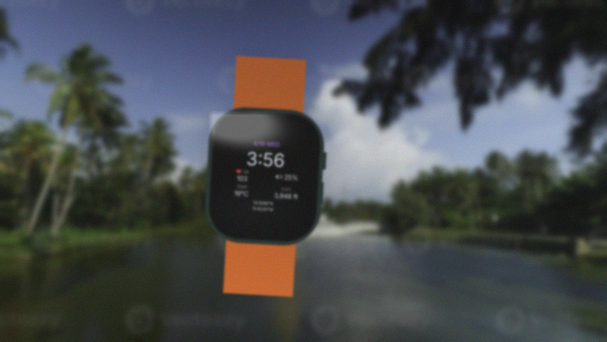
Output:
**3:56**
